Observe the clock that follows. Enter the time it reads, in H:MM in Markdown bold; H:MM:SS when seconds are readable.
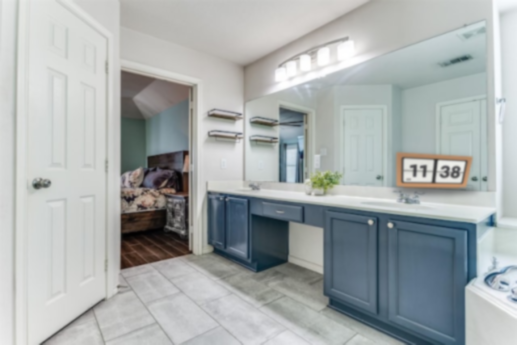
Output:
**11:38**
